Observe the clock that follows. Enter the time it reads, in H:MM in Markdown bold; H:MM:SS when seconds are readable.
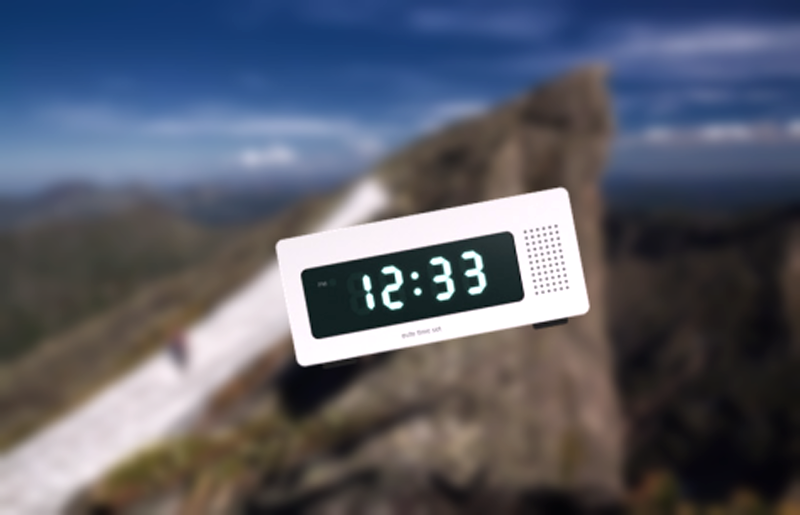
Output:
**12:33**
